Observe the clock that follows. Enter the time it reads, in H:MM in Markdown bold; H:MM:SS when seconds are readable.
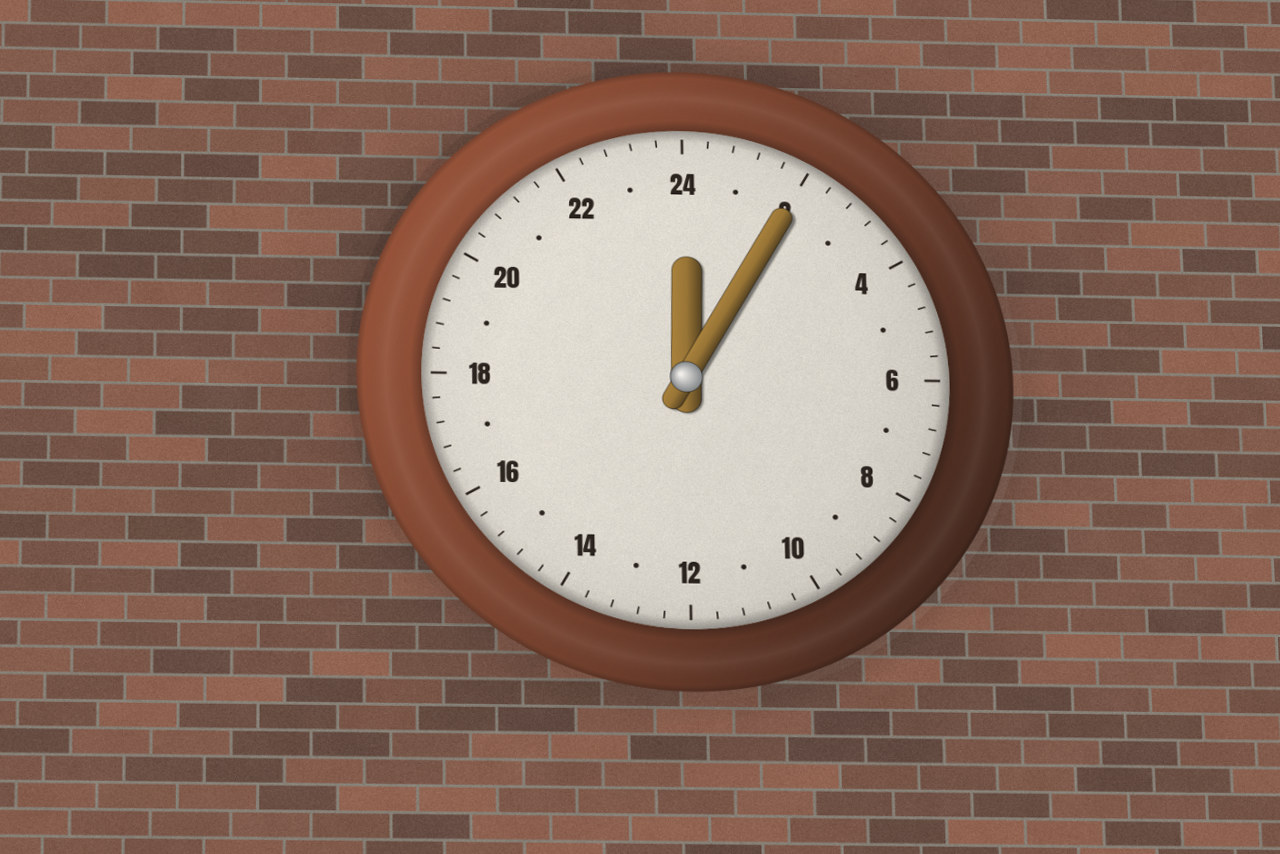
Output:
**0:05**
